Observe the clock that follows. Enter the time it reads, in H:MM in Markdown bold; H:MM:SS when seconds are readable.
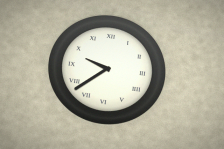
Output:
**9:38**
